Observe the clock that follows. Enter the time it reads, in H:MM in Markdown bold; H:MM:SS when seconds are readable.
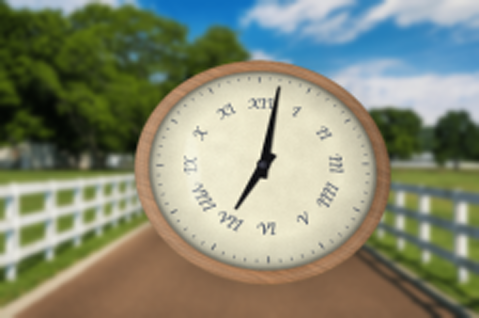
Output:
**7:02**
